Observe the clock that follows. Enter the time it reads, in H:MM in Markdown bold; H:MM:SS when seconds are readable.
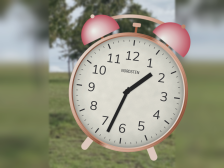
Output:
**1:33**
